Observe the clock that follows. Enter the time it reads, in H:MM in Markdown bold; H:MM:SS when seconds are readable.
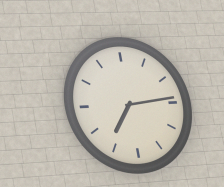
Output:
**7:14**
